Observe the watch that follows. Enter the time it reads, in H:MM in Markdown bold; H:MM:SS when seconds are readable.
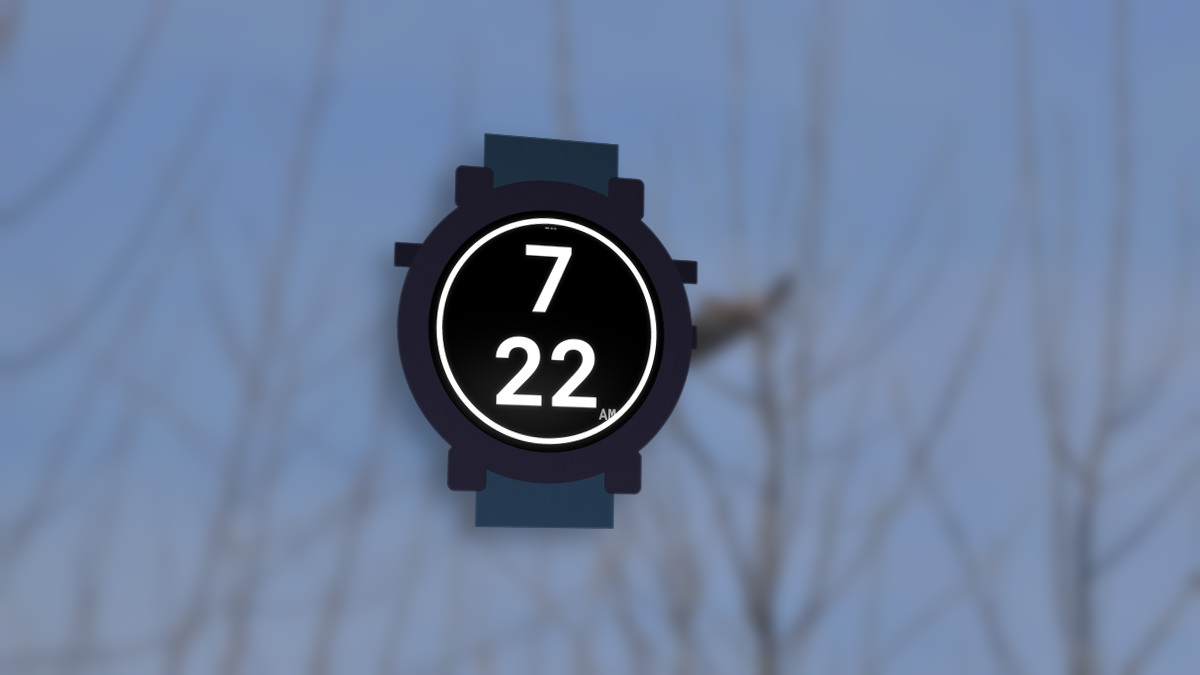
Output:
**7:22**
